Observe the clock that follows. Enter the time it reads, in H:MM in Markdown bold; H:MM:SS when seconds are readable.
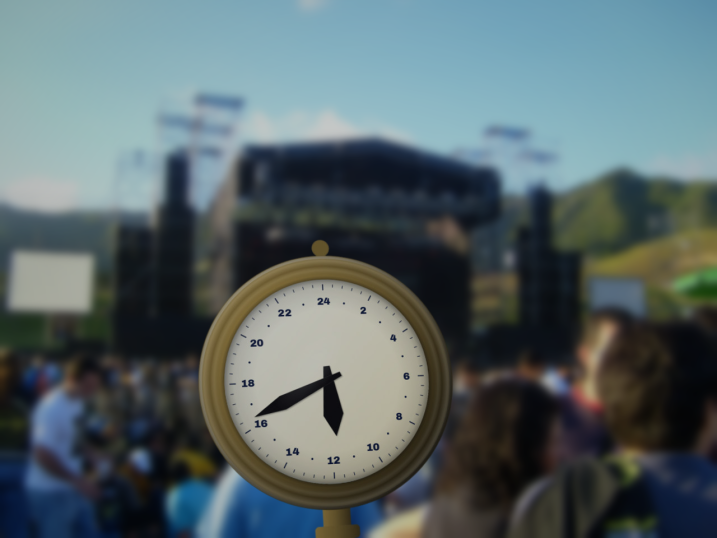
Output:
**11:41**
